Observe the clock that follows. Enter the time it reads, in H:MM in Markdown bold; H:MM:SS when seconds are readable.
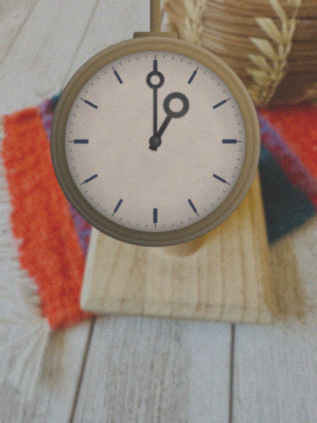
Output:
**1:00**
